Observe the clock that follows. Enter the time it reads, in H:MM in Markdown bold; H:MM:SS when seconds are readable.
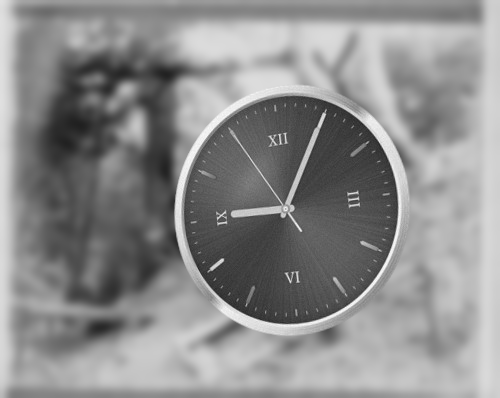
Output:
**9:04:55**
